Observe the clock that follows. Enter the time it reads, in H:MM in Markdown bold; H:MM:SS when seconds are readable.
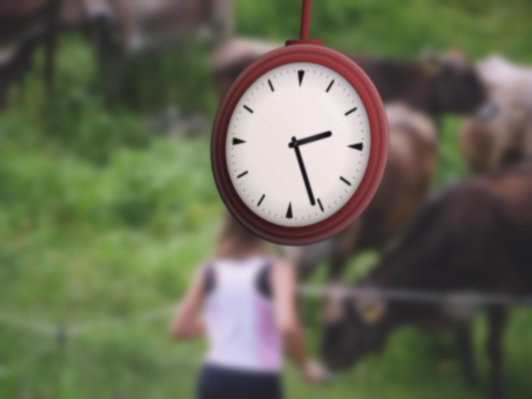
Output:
**2:26**
